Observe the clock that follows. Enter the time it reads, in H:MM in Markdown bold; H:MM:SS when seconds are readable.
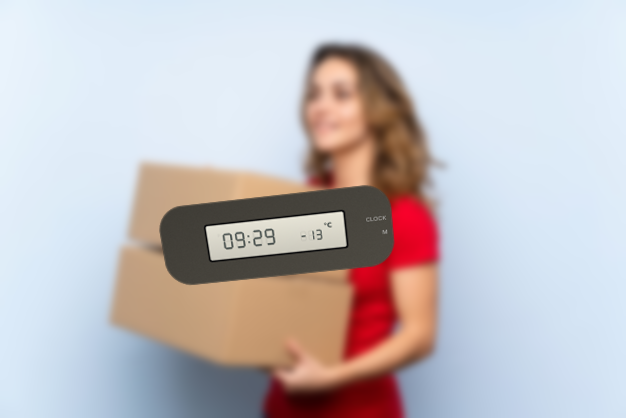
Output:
**9:29**
